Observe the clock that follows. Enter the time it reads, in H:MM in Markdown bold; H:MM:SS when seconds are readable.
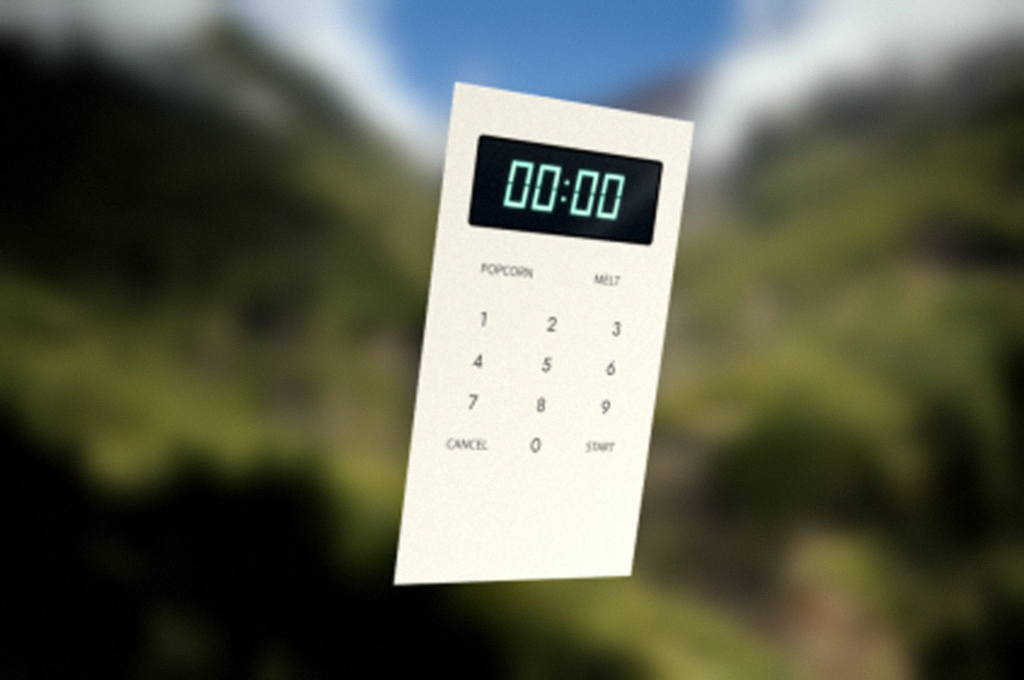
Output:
**0:00**
